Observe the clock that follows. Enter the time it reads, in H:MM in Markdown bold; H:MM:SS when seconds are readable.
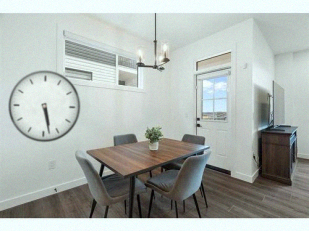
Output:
**5:28**
